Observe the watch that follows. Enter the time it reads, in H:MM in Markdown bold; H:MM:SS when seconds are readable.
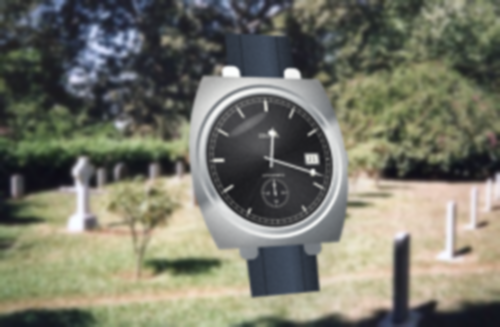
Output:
**12:18**
